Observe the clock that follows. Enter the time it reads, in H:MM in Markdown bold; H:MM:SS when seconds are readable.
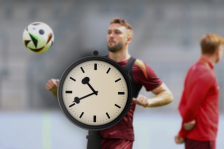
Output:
**10:41**
